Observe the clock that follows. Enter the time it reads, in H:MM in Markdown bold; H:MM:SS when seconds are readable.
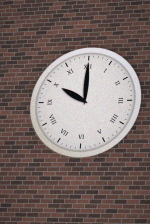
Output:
**10:00**
